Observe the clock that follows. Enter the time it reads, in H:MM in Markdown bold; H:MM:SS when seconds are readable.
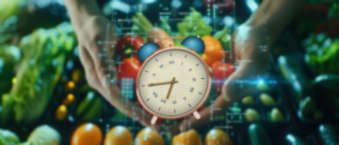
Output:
**6:45**
